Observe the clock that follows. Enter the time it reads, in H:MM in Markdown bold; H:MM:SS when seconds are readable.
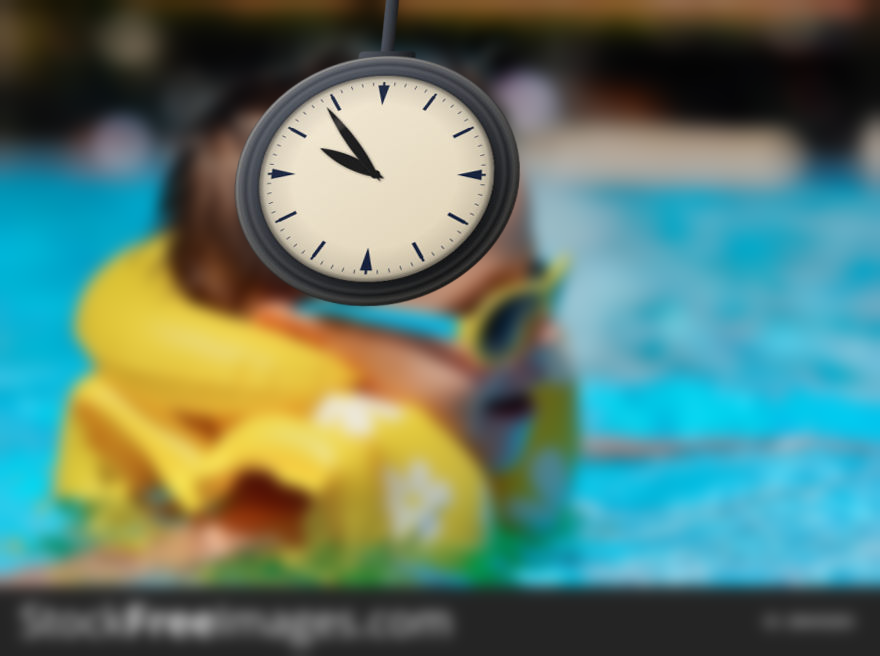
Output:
**9:54**
